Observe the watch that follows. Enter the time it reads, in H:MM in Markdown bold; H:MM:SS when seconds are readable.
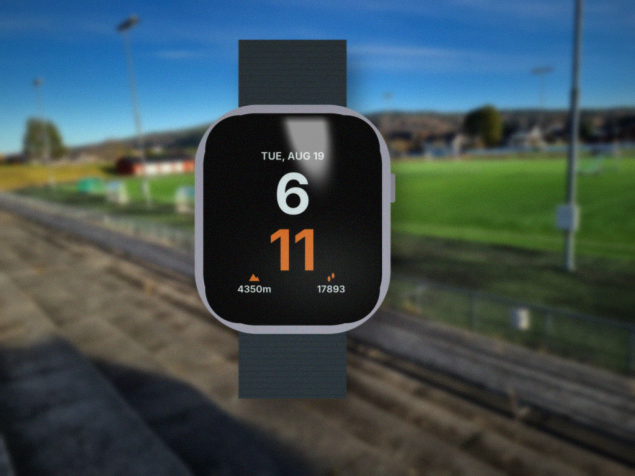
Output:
**6:11**
